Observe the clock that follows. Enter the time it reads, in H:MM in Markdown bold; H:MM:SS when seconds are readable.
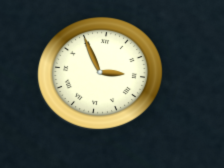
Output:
**2:55**
